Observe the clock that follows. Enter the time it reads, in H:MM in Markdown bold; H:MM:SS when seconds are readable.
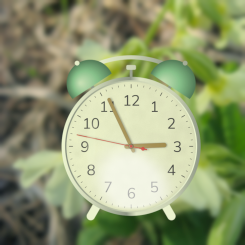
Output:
**2:55:47**
